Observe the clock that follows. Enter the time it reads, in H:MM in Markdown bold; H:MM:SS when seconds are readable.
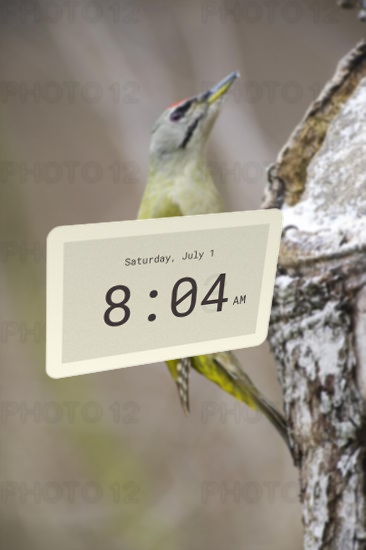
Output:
**8:04**
